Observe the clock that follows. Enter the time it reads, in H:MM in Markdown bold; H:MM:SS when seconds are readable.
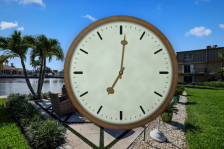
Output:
**7:01**
